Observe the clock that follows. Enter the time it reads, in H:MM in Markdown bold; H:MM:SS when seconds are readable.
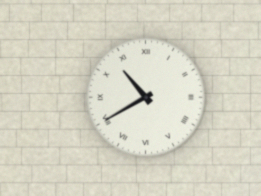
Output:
**10:40**
